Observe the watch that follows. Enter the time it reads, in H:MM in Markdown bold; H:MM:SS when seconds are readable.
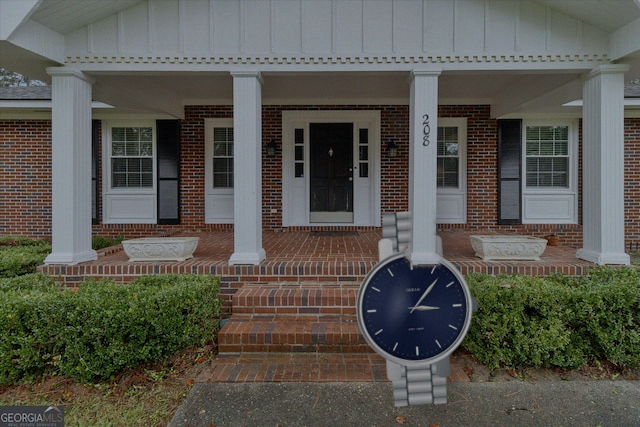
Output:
**3:07**
